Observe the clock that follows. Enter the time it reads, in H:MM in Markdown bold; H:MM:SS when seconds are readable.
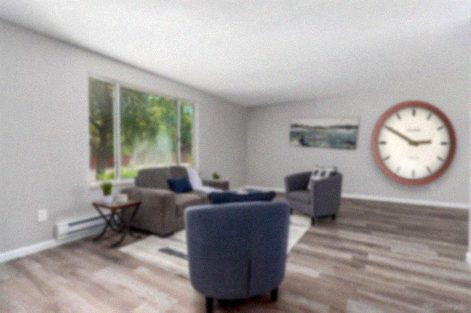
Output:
**2:50**
